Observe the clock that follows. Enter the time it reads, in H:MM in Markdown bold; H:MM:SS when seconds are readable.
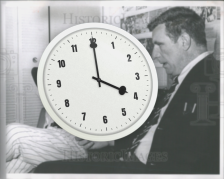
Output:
**4:00**
